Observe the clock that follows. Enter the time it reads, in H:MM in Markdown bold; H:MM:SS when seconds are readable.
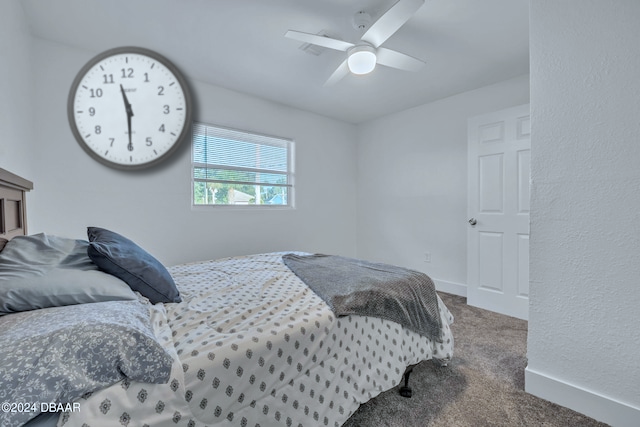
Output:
**11:30**
